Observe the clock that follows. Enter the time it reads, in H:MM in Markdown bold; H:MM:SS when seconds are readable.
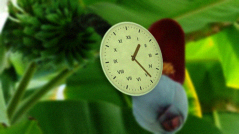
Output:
**1:24**
